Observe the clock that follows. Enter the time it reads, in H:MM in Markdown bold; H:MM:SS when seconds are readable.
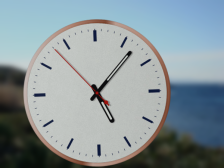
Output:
**5:06:53**
